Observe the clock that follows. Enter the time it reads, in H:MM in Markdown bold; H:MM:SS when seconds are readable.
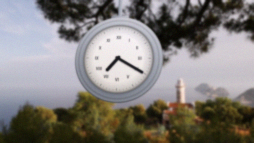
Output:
**7:20**
